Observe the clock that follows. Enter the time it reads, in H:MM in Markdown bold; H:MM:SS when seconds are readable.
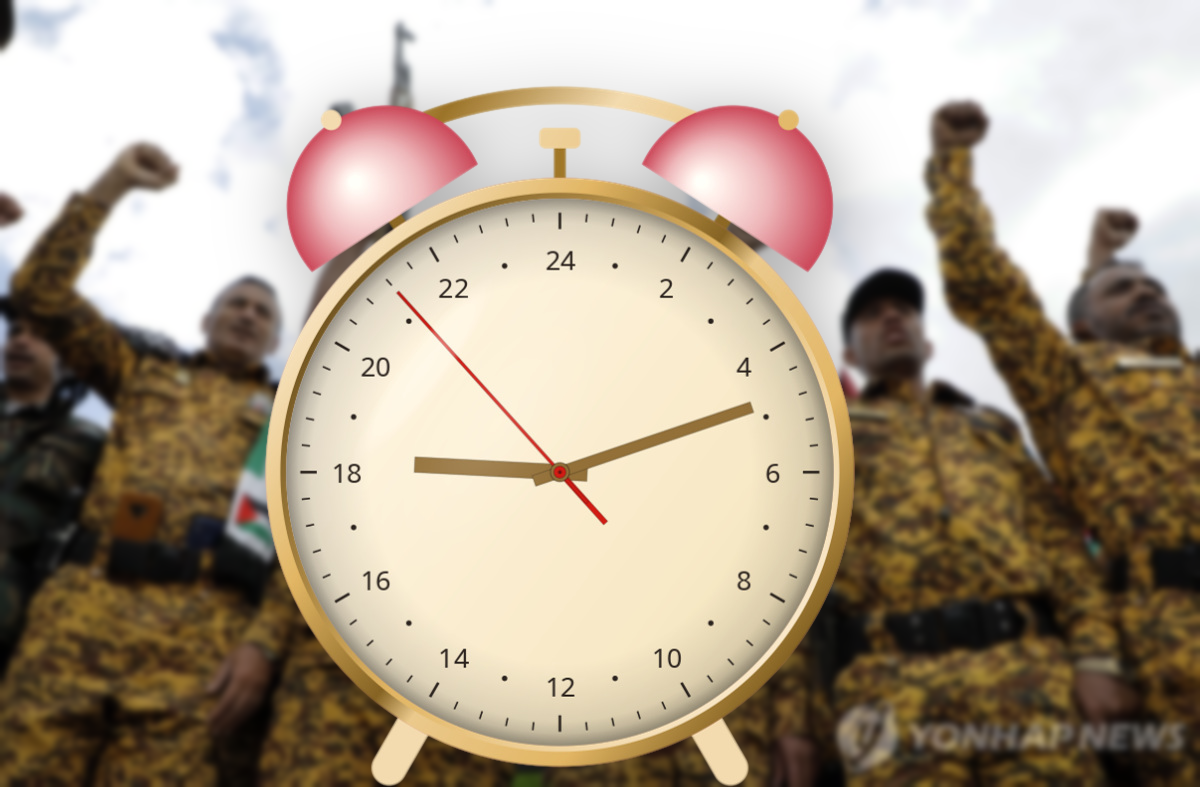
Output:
**18:11:53**
